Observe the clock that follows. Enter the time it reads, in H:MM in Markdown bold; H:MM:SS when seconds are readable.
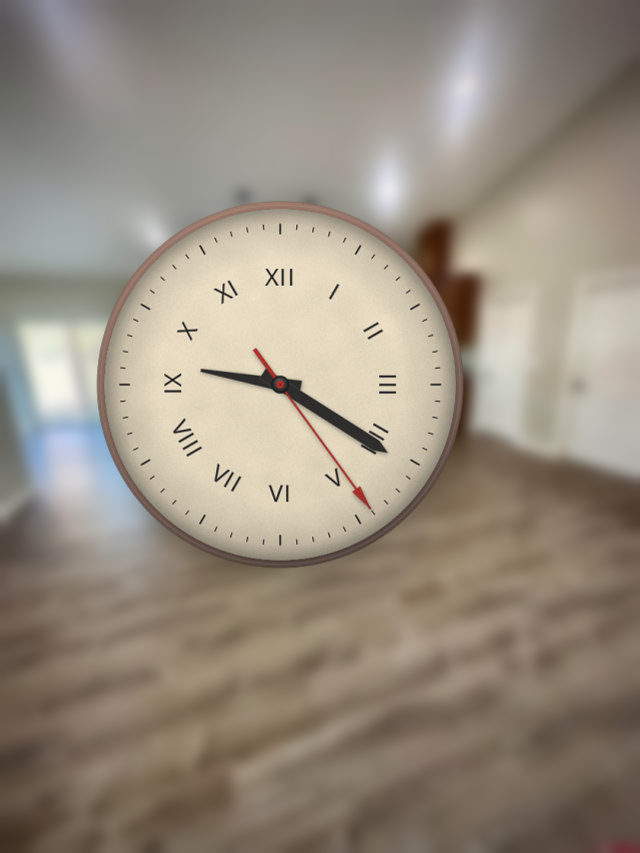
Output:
**9:20:24**
